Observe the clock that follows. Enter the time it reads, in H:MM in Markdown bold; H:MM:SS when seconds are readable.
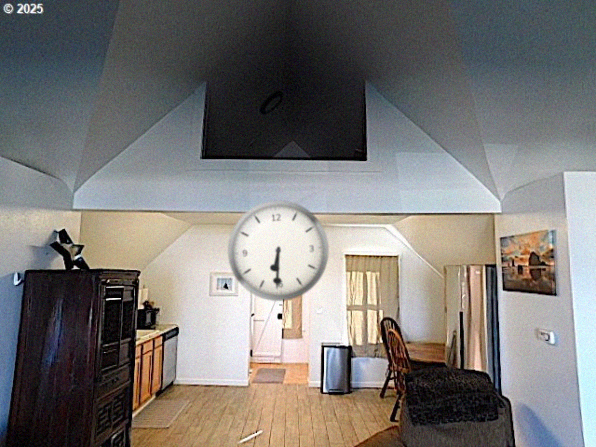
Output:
**6:31**
